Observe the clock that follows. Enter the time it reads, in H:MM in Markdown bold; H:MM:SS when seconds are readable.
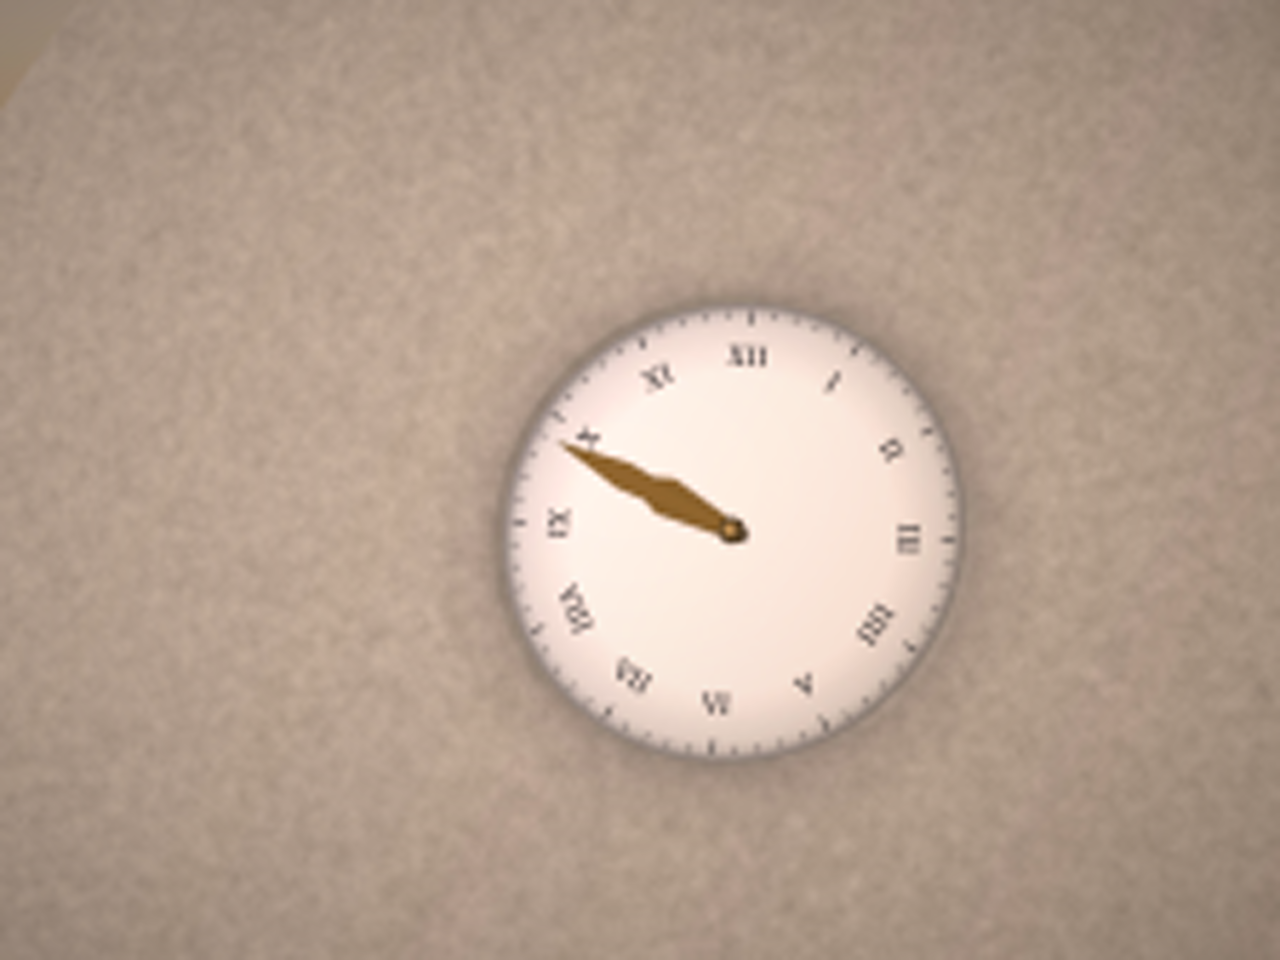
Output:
**9:49**
